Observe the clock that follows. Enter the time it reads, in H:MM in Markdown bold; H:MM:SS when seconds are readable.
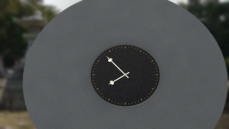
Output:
**7:53**
